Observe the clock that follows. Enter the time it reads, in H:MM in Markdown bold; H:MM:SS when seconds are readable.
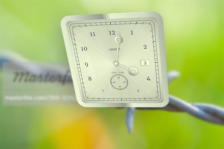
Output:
**4:02**
